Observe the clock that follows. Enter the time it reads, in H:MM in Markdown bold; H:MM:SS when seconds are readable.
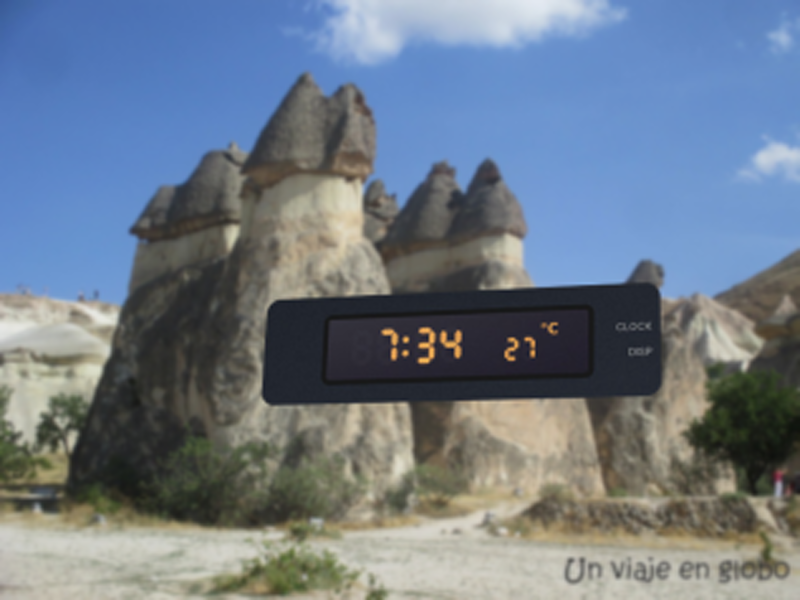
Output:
**7:34**
